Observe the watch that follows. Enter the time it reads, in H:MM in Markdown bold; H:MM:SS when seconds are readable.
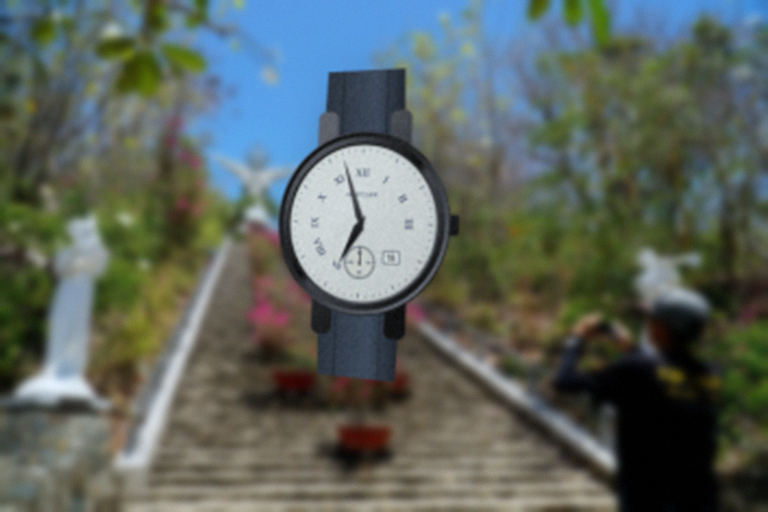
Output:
**6:57**
